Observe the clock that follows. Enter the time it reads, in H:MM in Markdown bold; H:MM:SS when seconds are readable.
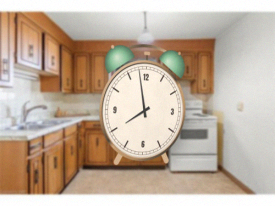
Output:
**7:58**
